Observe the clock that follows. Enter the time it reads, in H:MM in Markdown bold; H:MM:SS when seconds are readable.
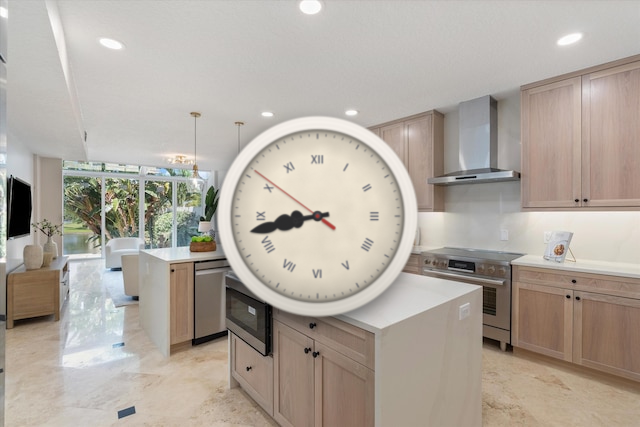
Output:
**8:42:51**
